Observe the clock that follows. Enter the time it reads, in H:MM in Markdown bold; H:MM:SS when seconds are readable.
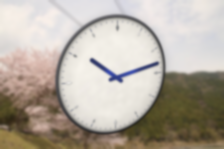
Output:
**10:13**
